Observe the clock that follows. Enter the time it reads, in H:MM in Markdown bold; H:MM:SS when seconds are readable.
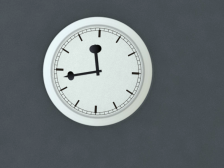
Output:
**11:43**
